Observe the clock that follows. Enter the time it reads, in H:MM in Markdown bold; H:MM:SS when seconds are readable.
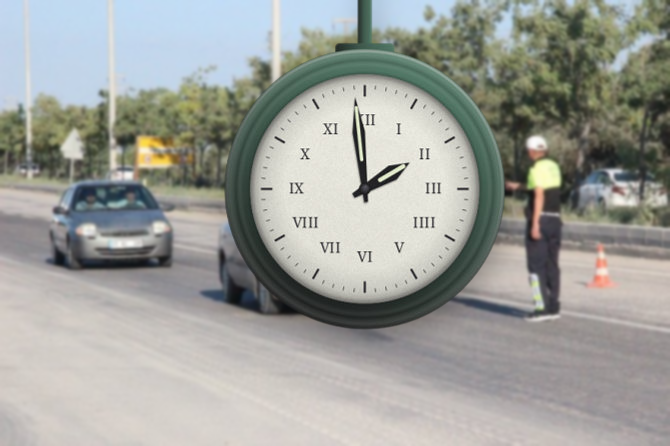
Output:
**1:59**
